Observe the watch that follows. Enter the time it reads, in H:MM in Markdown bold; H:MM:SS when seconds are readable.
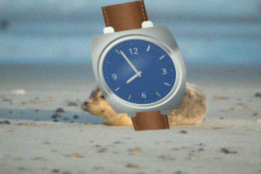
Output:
**7:56**
